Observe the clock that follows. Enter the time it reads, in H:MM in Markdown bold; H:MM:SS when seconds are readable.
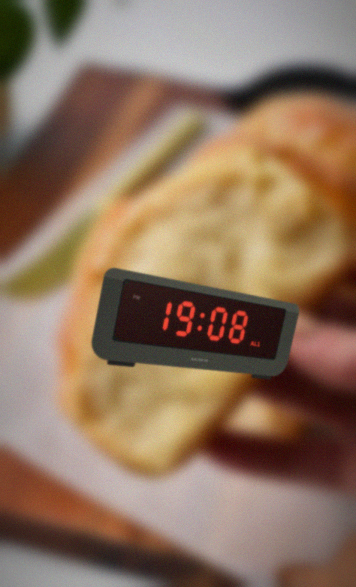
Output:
**19:08**
